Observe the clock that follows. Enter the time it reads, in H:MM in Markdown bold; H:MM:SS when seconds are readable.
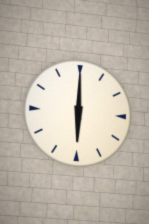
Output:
**6:00**
